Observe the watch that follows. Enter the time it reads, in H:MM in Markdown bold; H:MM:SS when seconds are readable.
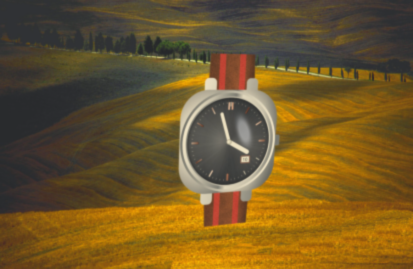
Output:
**3:57**
